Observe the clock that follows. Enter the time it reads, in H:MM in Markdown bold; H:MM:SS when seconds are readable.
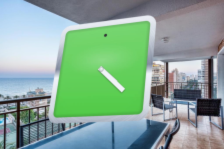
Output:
**4:22**
